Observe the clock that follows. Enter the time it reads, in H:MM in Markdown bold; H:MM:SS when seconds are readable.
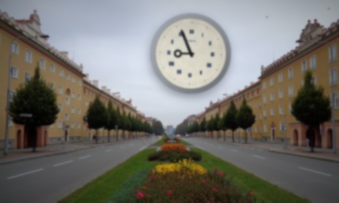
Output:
**8:56**
